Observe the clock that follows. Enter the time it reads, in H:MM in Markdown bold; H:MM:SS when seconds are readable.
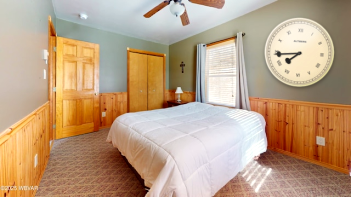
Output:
**7:44**
